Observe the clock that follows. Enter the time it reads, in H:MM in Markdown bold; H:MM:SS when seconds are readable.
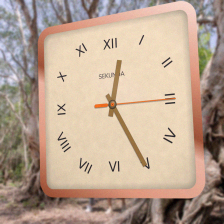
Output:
**12:25:15**
